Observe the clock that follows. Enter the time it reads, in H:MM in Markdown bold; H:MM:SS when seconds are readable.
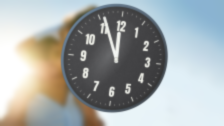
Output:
**11:56**
